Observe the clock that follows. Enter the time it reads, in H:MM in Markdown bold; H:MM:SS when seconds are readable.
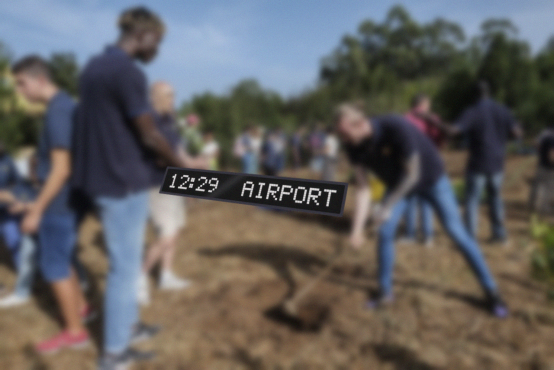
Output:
**12:29**
